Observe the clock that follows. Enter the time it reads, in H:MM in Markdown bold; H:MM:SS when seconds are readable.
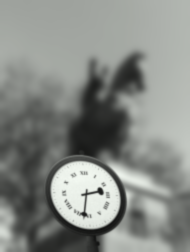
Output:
**2:32**
